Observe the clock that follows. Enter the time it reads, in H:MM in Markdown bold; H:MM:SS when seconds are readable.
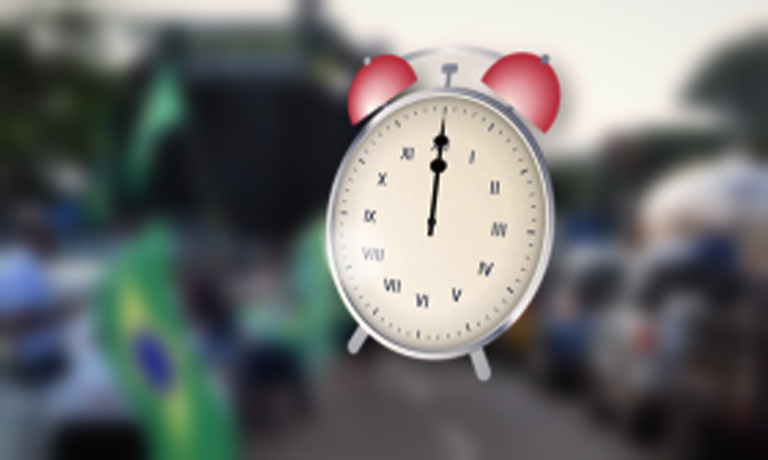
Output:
**12:00**
